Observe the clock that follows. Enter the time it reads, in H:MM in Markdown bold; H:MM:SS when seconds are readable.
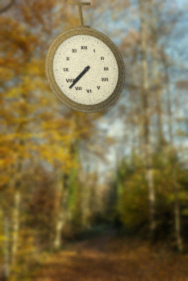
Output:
**7:38**
